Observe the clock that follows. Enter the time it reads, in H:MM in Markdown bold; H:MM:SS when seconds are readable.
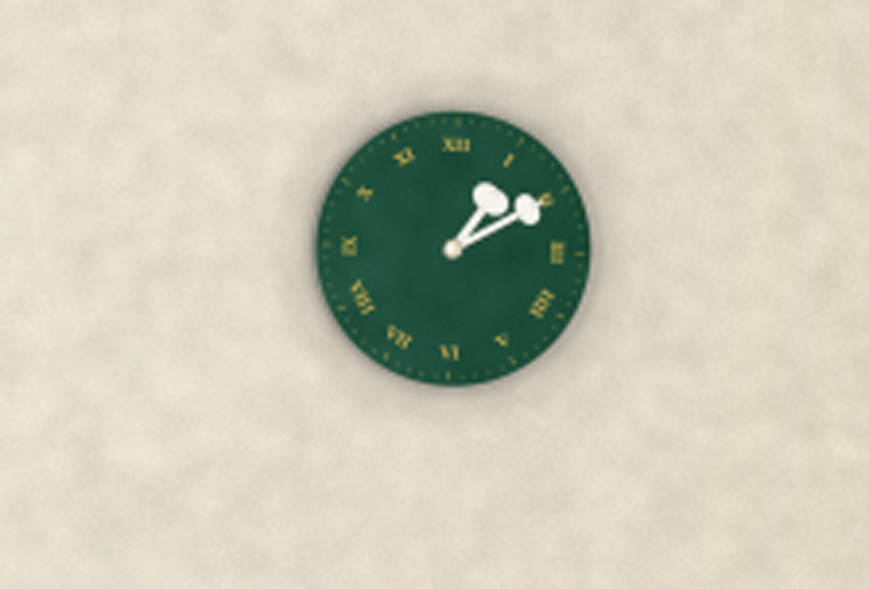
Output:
**1:10**
